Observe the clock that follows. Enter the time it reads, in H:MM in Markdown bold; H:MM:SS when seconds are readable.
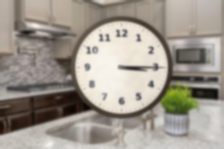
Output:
**3:15**
